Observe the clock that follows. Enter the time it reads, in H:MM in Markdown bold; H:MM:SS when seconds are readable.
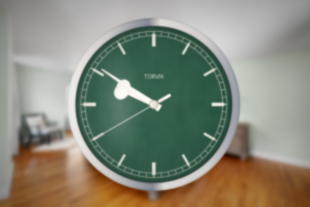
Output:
**9:50:40**
